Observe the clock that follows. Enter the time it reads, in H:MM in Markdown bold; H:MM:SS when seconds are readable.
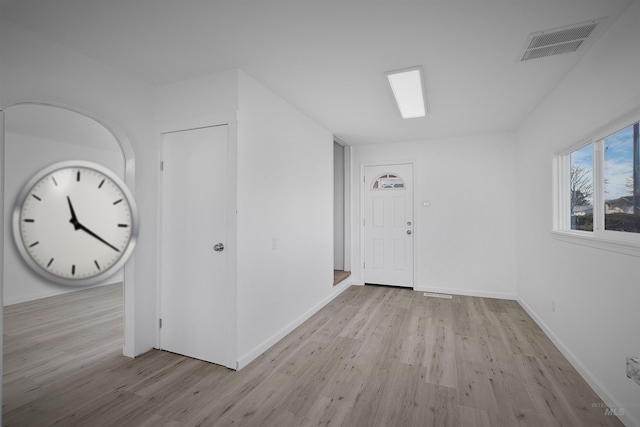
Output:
**11:20**
